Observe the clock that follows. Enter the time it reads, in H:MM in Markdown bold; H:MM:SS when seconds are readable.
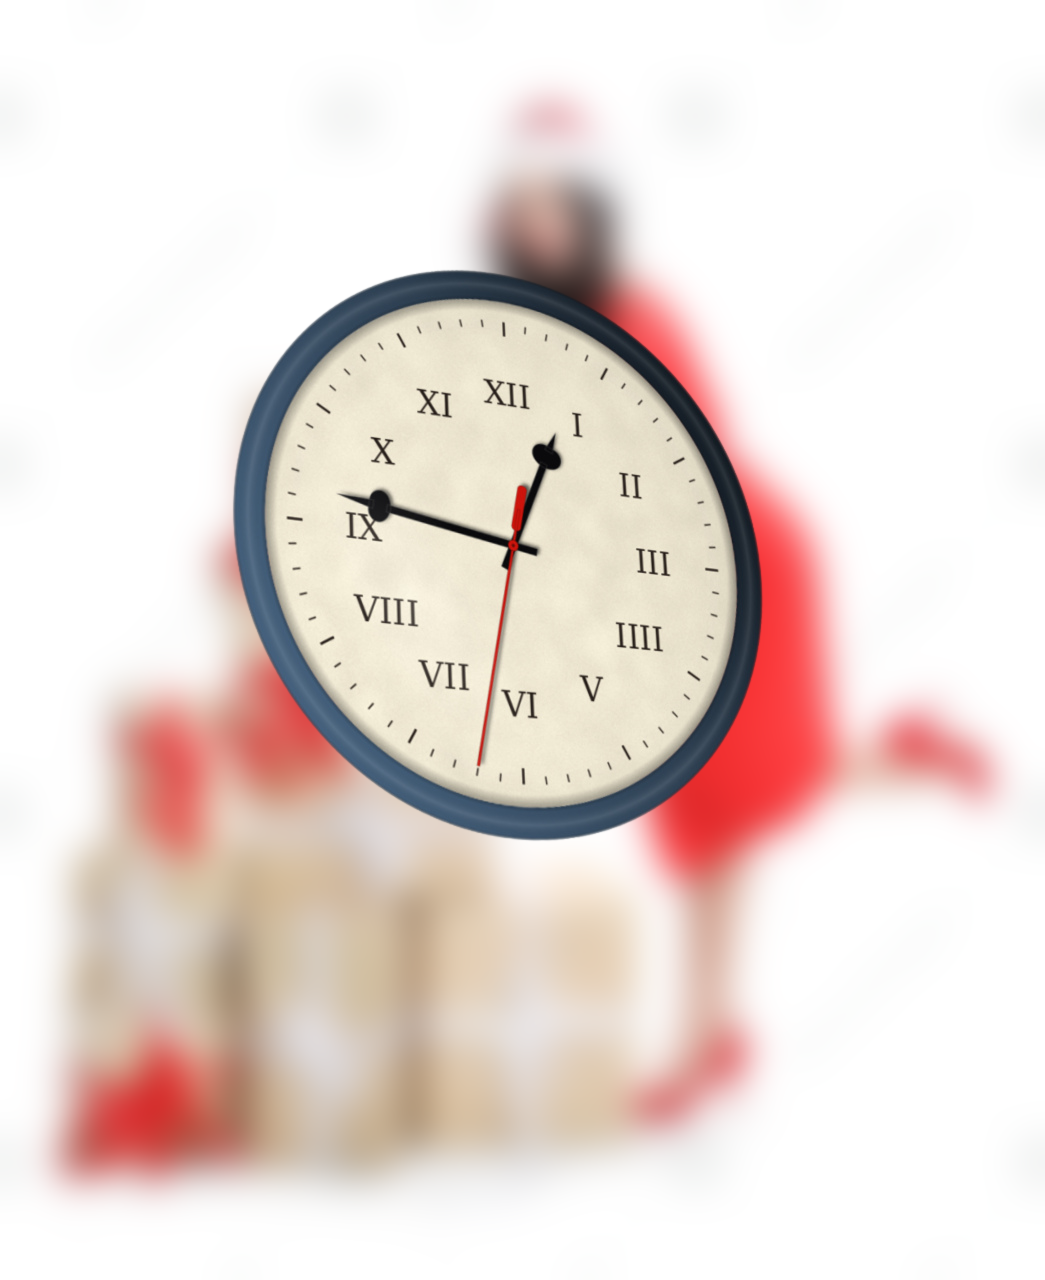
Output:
**12:46:32**
